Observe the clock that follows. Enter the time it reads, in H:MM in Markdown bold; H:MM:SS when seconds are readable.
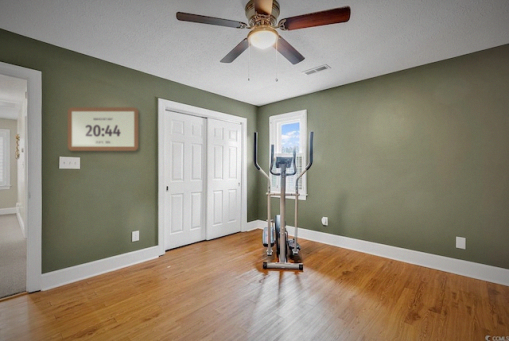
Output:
**20:44**
